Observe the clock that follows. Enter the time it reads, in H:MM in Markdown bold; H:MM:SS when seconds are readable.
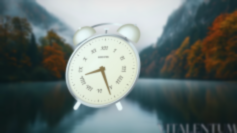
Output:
**8:26**
